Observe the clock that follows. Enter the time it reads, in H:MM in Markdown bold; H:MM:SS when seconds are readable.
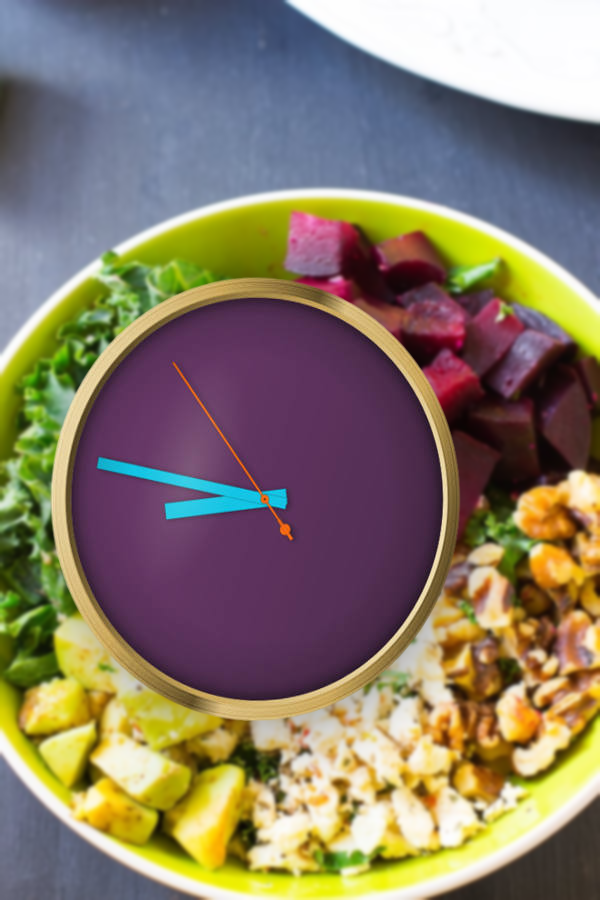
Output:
**8:46:54**
